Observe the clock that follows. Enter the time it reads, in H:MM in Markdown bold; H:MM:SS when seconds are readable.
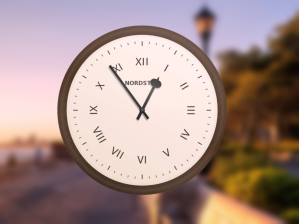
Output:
**12:54**
